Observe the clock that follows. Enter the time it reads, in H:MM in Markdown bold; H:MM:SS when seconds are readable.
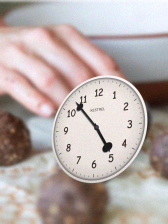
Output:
**4:53**
